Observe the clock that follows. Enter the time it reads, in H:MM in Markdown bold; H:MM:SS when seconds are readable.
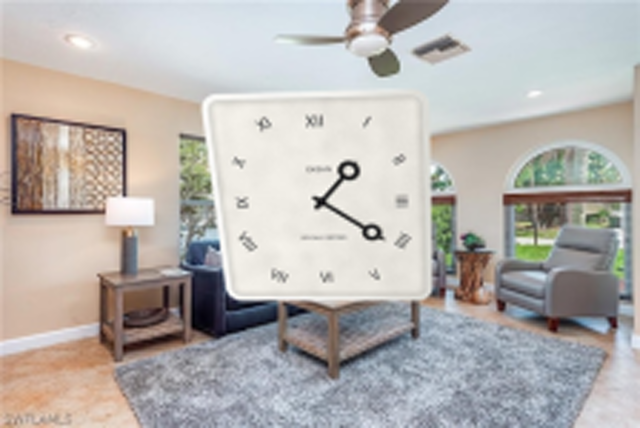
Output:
**1:21**
